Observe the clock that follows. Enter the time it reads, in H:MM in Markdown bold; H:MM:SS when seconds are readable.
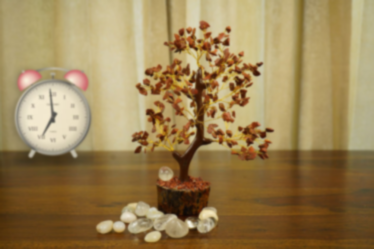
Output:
**6:59**
